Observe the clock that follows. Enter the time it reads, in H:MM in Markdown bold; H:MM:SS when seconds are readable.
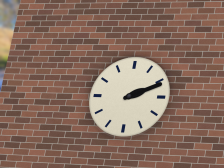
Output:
**2:11**
